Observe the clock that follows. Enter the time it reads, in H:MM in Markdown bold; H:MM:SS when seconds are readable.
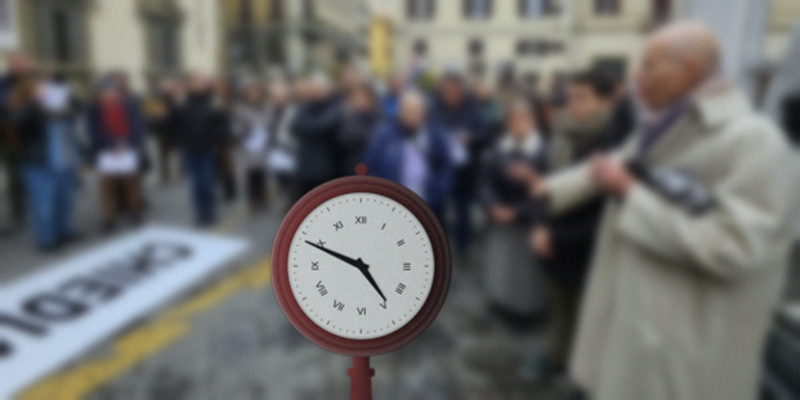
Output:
**4:49**
